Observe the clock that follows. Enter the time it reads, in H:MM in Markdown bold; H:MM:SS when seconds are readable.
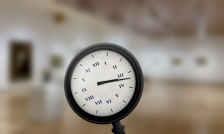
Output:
**3:17**
